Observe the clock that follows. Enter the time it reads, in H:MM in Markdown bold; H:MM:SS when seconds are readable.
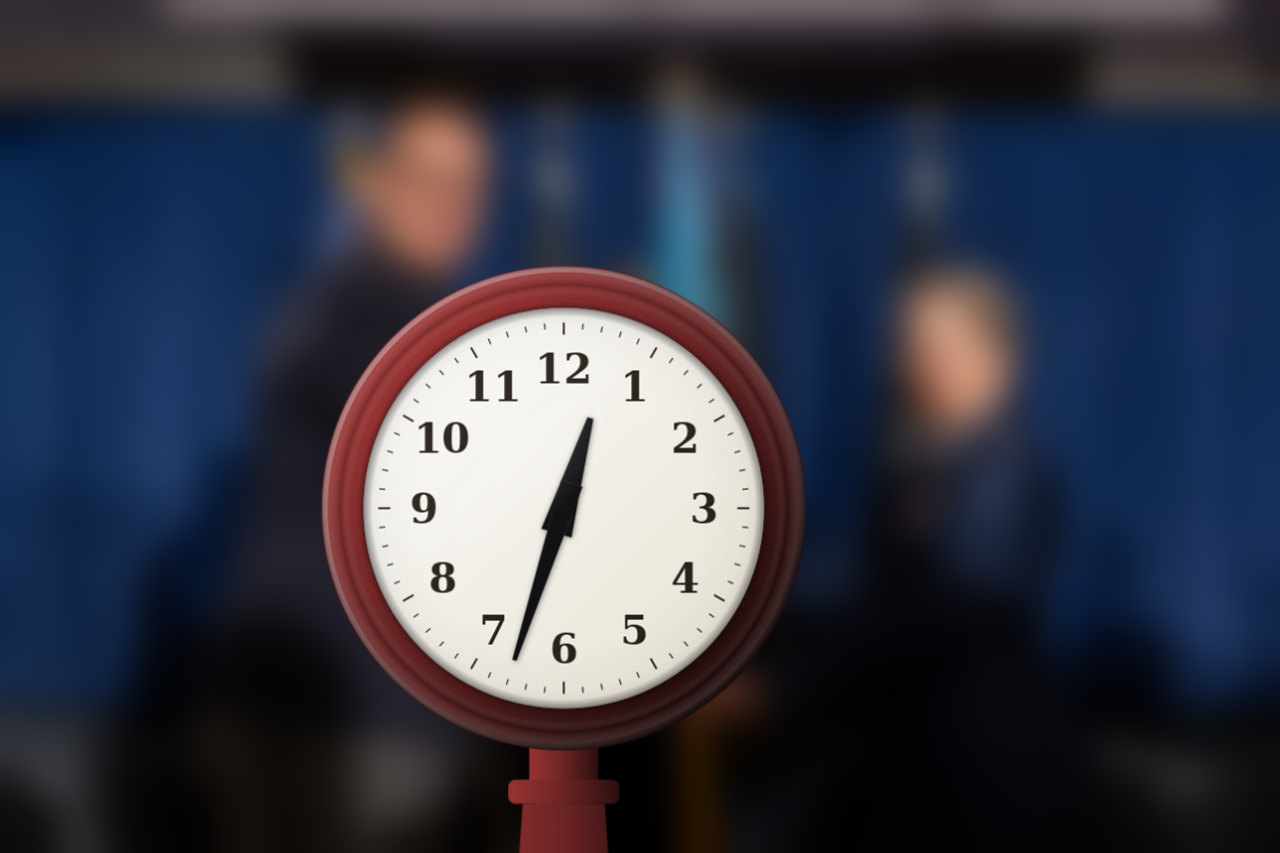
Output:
**12:33**
